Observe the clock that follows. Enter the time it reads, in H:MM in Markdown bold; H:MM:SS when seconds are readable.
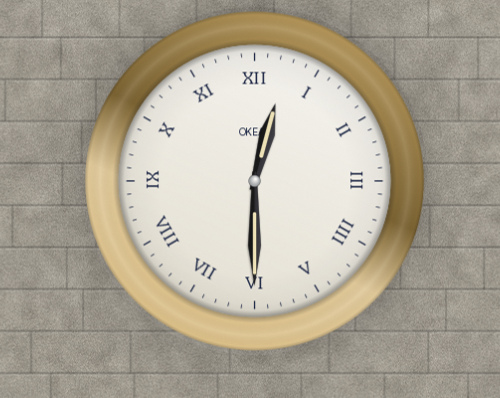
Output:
**12:30**
